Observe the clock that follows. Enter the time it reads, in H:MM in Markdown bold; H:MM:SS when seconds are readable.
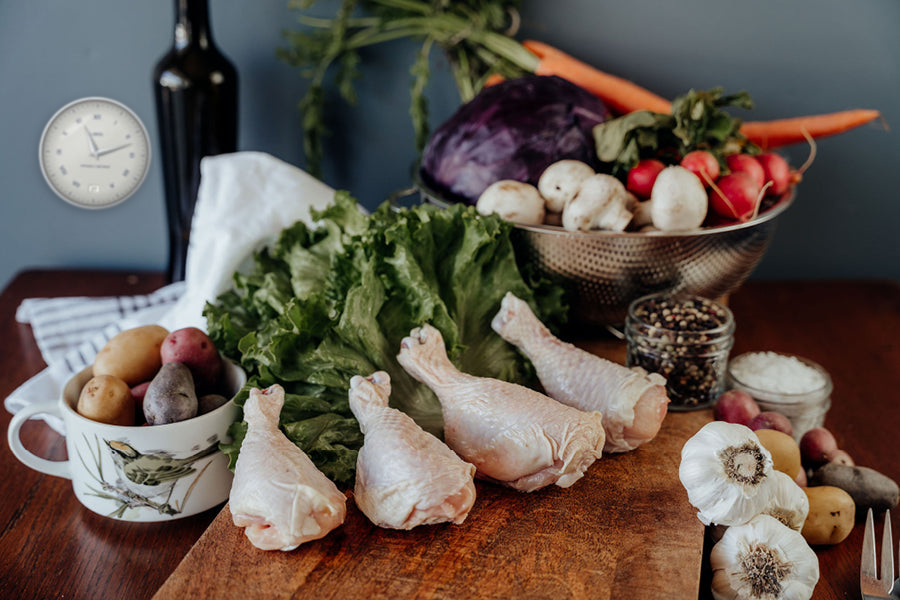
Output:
**11:12**
